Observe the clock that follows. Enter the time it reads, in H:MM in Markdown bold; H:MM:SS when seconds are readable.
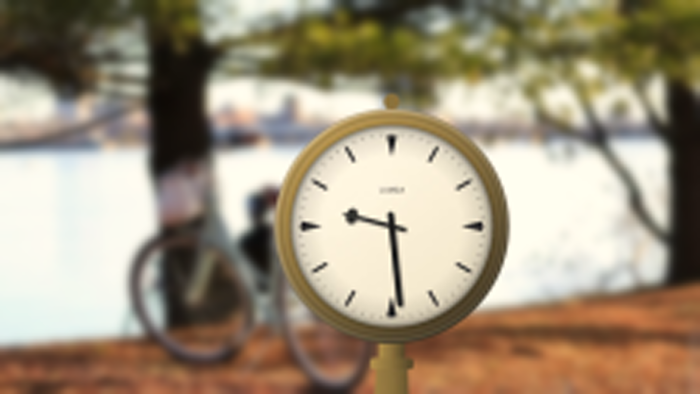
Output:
**9:29**
